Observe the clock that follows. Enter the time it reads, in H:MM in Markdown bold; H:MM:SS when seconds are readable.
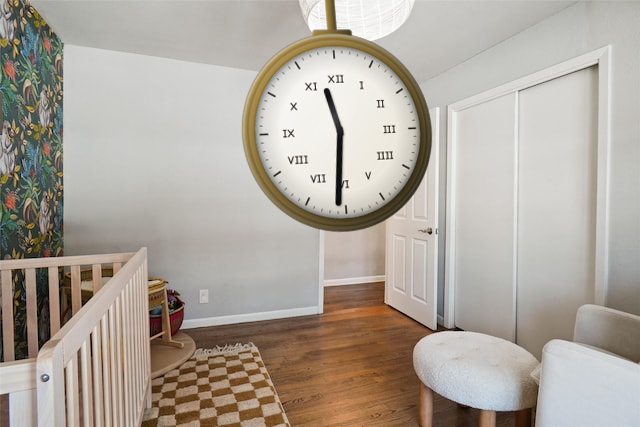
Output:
**11:31**
